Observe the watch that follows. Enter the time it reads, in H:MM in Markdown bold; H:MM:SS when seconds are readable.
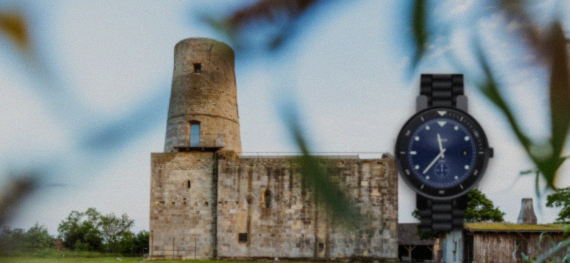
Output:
**11:37**
